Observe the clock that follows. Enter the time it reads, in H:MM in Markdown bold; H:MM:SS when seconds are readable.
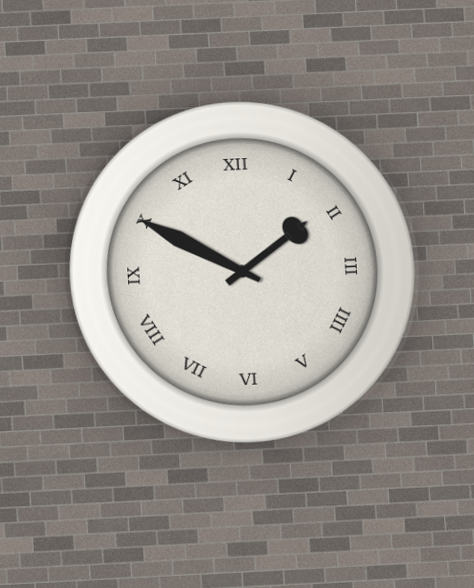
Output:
**1:50**
